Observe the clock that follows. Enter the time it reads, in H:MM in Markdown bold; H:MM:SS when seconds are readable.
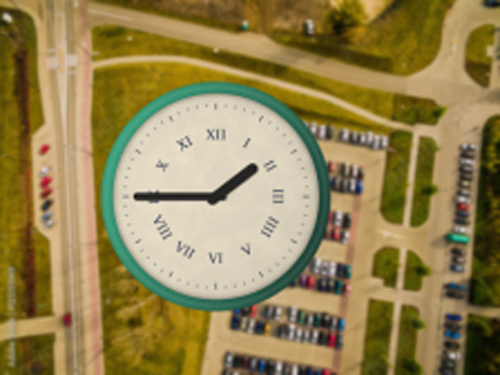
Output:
**1:45**
